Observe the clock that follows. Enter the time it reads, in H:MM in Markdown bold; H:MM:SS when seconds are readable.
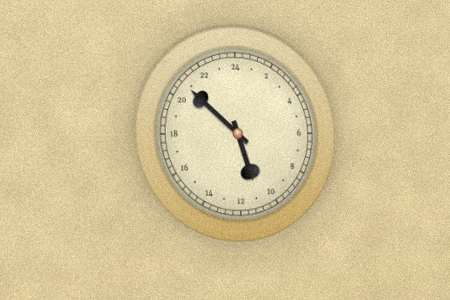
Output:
**10:52**
